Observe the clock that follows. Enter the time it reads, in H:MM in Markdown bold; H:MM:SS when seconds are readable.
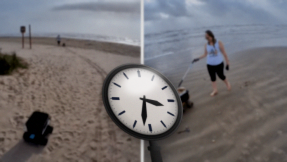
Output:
**3:32**
